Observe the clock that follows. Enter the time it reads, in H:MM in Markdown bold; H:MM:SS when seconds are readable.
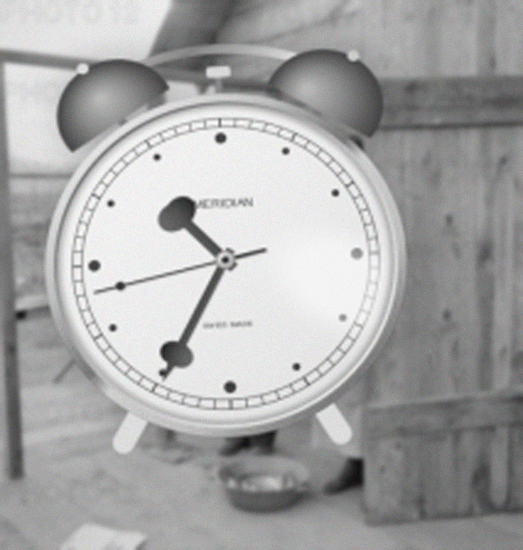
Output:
**10:34:43**
